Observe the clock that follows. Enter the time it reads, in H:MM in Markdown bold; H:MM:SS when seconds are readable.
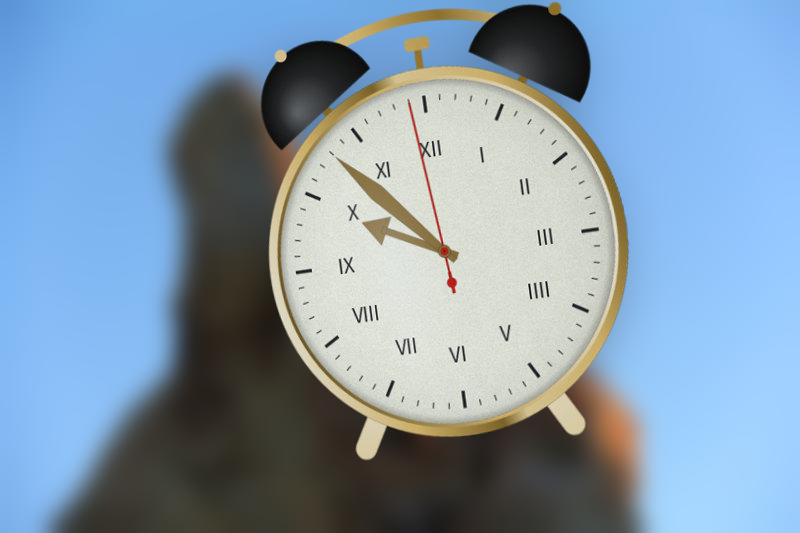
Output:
**9:52:59**
